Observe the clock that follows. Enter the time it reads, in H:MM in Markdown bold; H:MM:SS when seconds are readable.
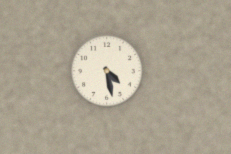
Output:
**4:28**
